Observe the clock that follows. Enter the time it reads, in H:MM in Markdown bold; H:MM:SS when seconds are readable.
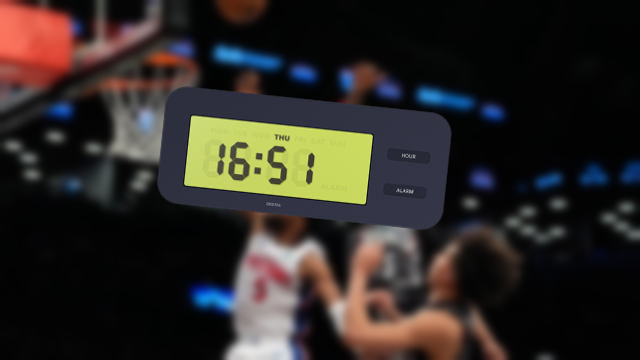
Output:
**16:51**
